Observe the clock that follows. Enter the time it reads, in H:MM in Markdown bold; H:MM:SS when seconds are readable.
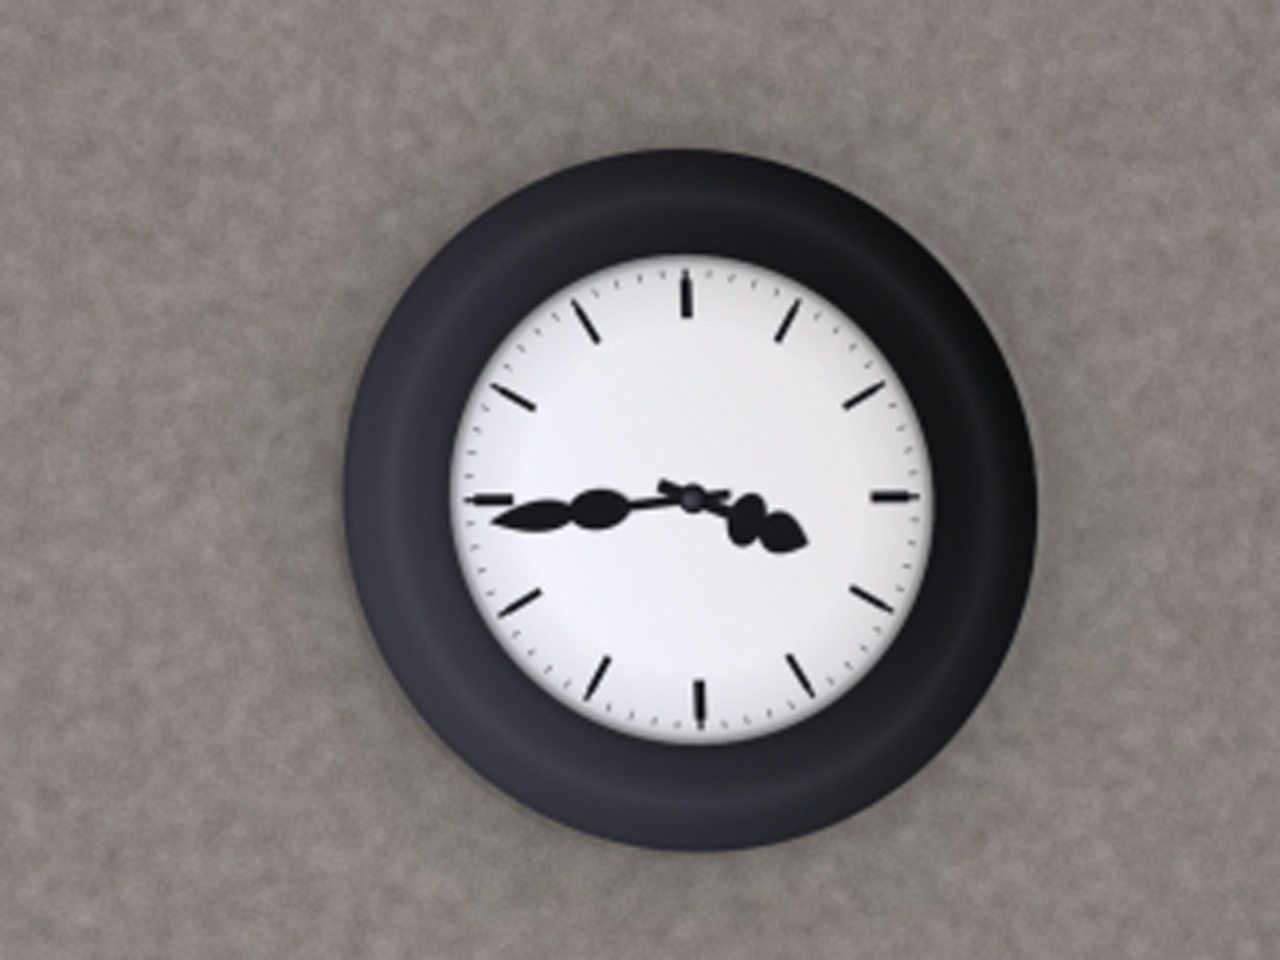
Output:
**3:44**
